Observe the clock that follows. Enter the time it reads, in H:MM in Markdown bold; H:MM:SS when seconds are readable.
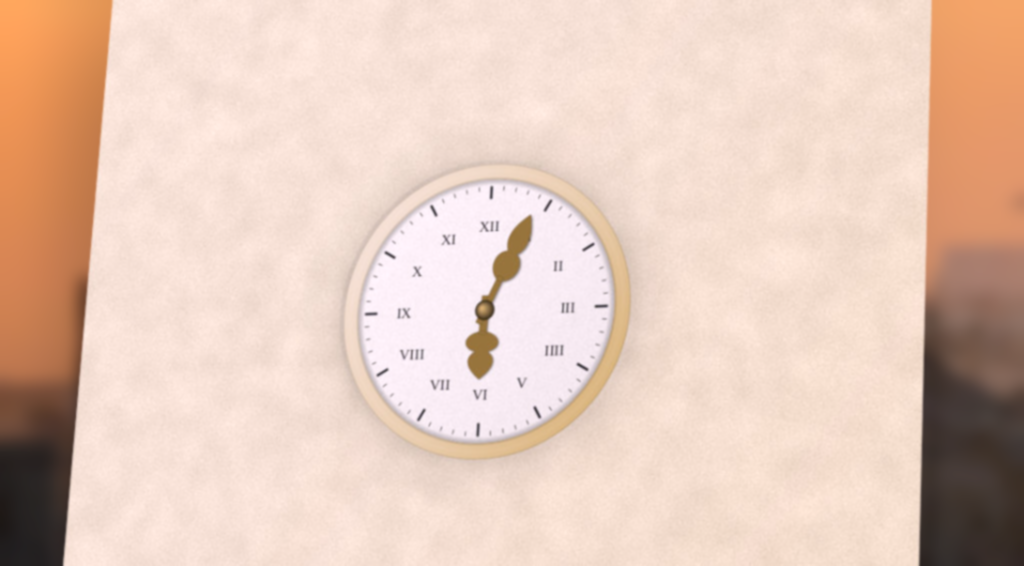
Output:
**6:04**
